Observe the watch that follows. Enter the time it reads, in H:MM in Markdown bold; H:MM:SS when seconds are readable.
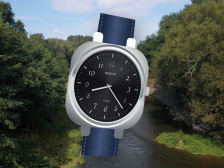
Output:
**8:23**
